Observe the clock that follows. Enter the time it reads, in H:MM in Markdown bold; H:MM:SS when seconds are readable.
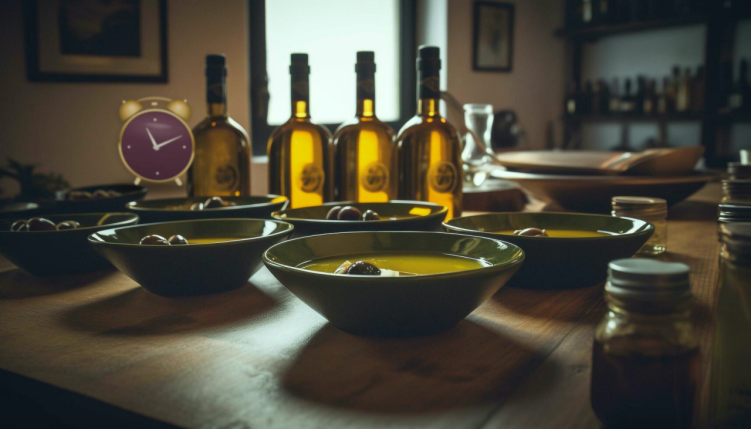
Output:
**11:11**
